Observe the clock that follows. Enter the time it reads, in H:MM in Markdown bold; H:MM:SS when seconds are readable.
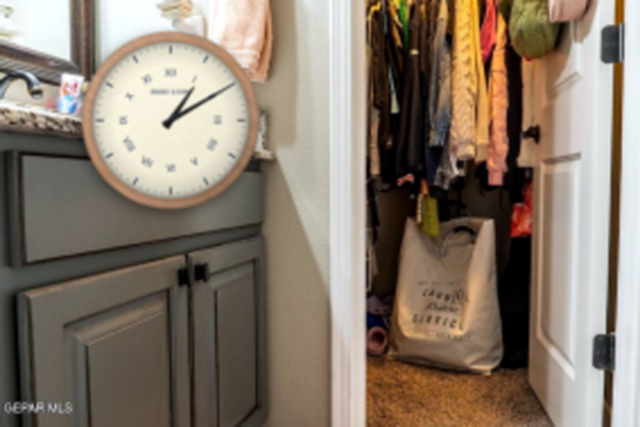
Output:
**1:10**
